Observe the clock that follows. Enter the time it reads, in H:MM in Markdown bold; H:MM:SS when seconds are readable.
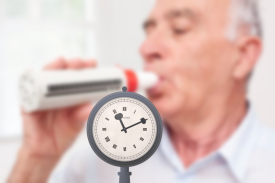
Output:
**11:11**
